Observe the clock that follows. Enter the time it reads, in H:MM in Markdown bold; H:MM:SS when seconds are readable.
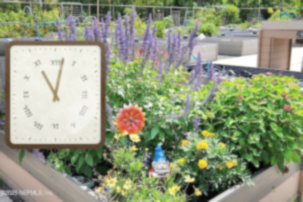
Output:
**11:02**
